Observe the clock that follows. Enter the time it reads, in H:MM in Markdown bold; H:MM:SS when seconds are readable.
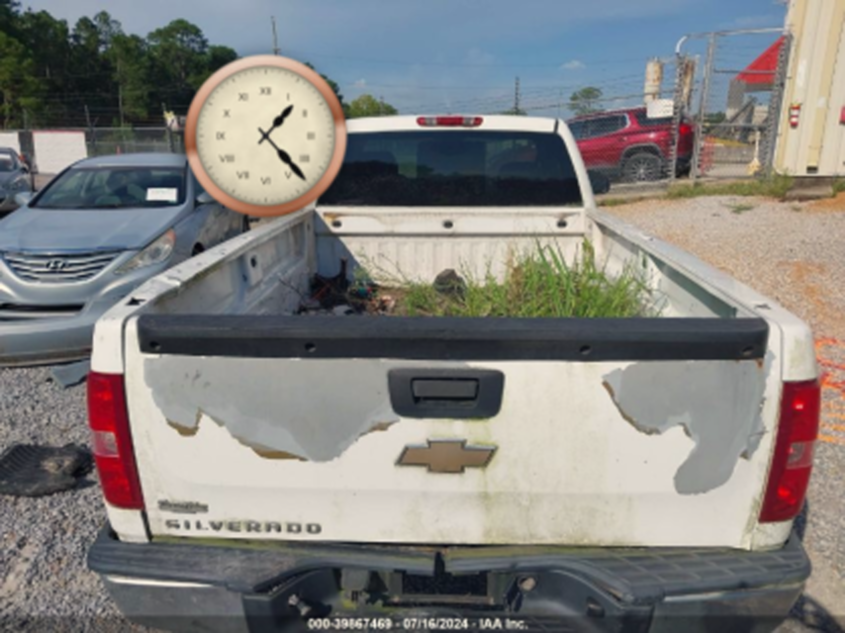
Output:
**1:23**
